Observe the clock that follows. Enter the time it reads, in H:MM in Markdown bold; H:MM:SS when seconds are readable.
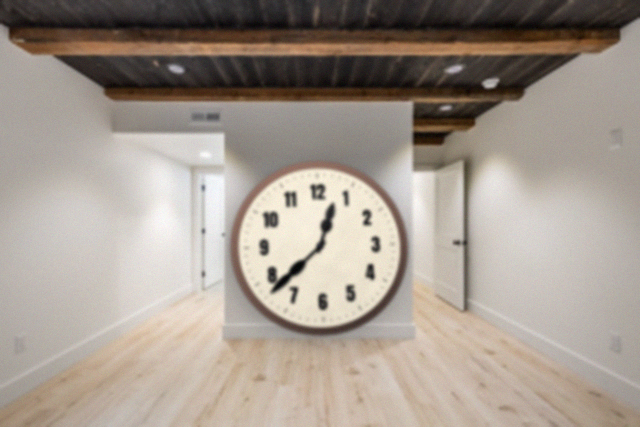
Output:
**12:38**
